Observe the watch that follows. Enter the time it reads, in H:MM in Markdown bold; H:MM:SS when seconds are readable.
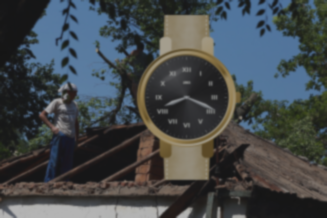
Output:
**8:19**
